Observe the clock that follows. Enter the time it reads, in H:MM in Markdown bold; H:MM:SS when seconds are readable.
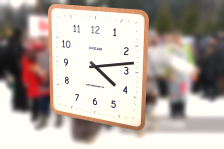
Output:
**4:13**
